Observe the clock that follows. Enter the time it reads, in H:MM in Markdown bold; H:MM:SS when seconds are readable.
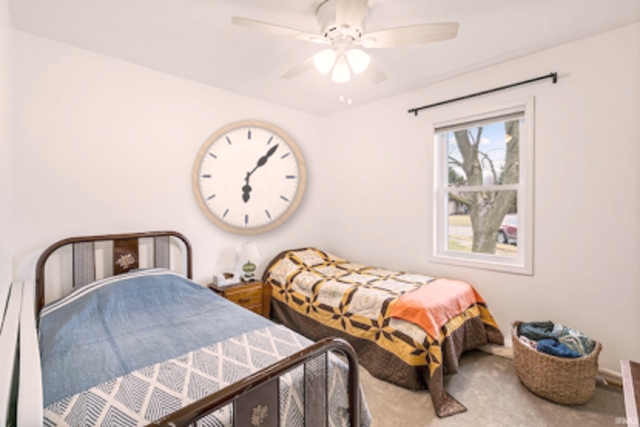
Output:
**6:07**
